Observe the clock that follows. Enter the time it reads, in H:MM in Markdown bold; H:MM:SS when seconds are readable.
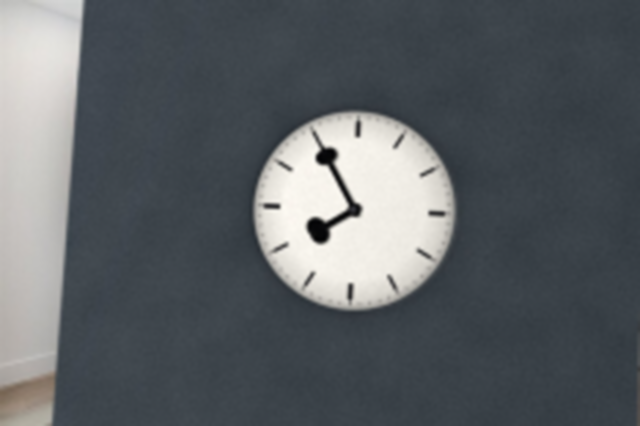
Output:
**7:55**
